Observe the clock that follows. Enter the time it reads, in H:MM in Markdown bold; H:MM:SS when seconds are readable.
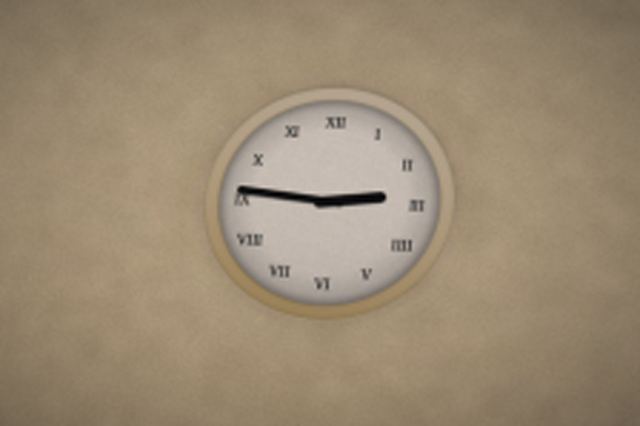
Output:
**2:46**
